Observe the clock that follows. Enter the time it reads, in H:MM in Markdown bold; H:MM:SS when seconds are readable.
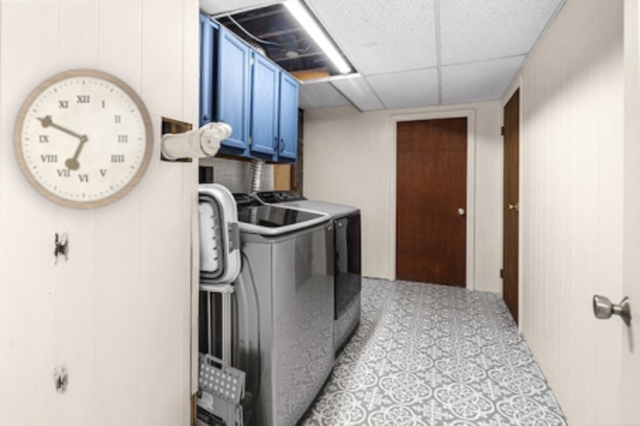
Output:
**6:49**
